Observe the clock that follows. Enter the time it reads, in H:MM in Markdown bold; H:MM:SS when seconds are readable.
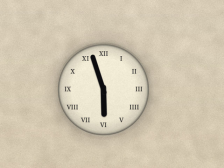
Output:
**5:57**
